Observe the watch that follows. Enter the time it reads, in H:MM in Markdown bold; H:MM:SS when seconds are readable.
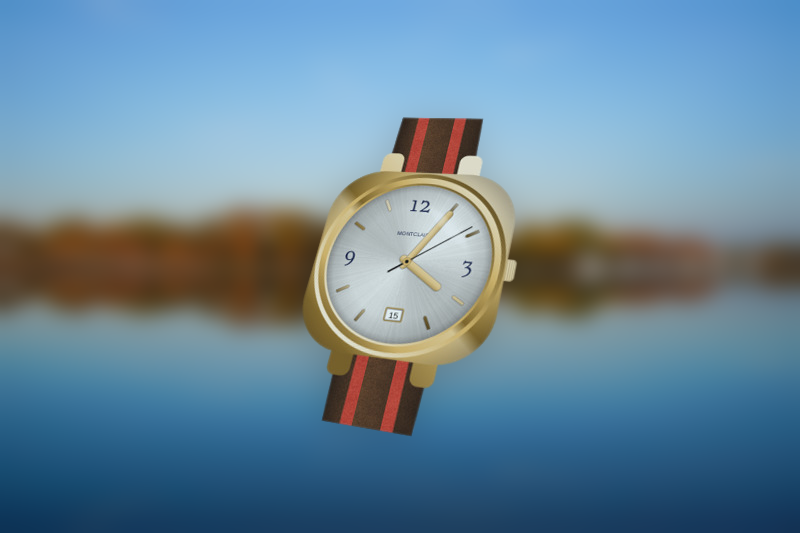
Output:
**4:05:09**
